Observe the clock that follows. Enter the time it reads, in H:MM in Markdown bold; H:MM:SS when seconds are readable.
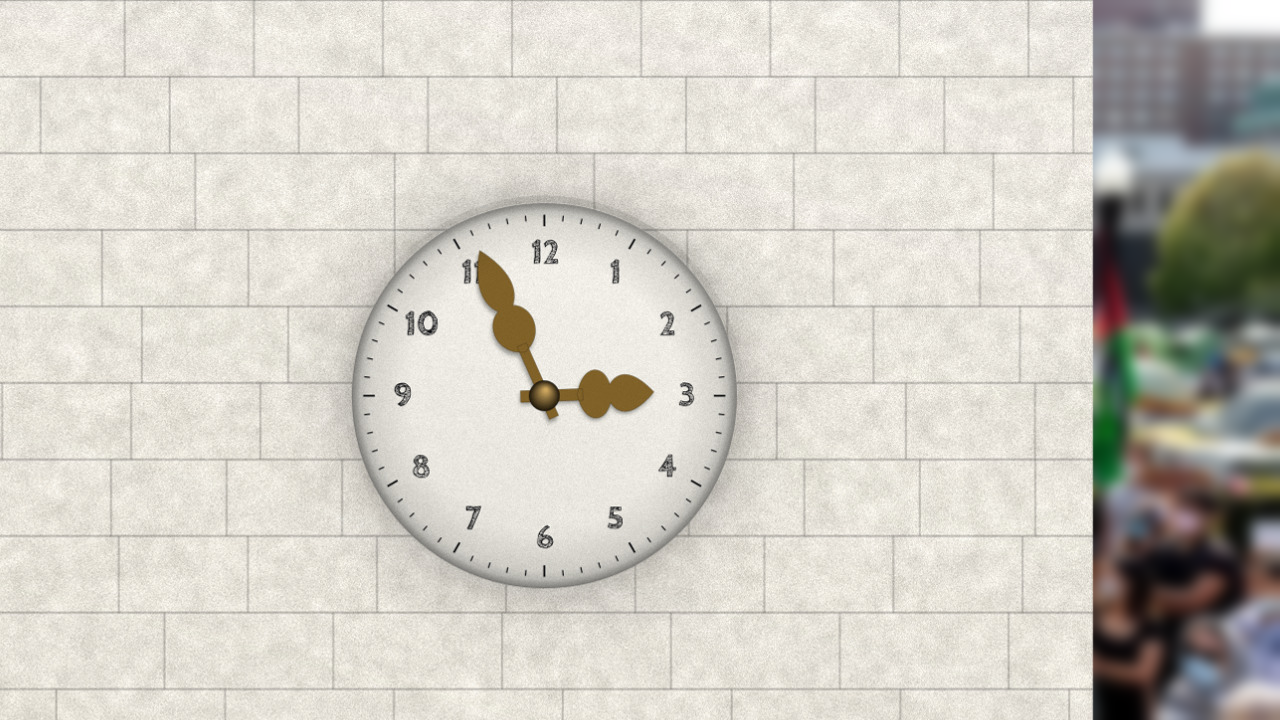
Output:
**2:56**
